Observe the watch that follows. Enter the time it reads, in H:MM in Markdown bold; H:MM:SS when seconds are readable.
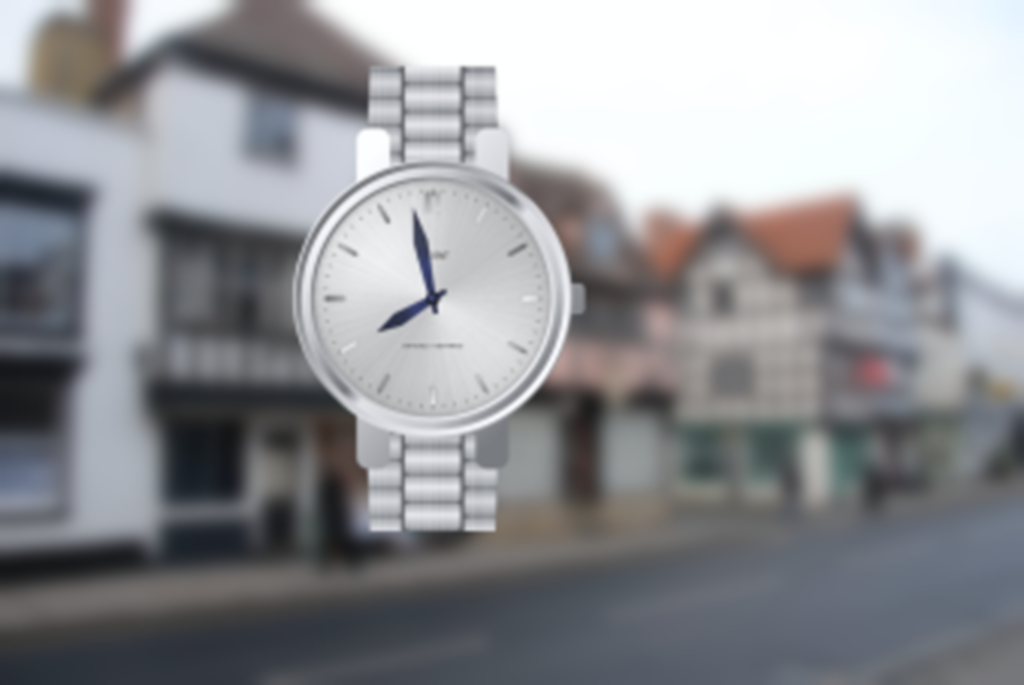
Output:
**7:58**
